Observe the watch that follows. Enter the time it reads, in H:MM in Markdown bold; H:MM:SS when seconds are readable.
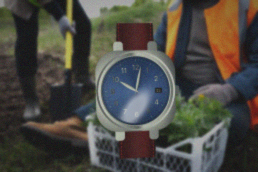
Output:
**10:02**
